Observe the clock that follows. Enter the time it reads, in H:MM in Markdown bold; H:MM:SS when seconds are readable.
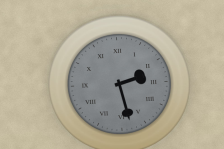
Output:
**2:28**
